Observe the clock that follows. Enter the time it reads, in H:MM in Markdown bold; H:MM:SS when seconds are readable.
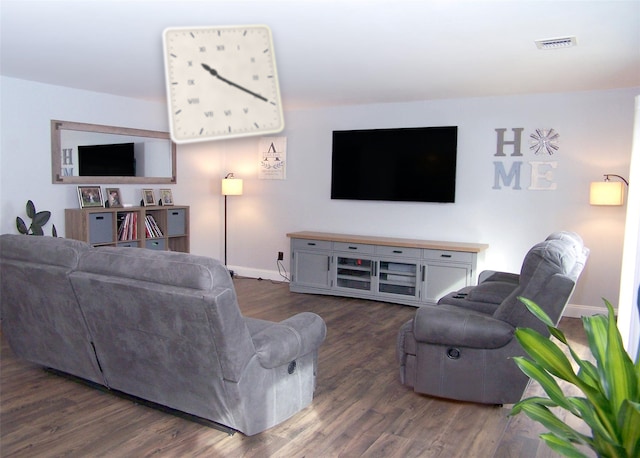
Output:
**10:20**
